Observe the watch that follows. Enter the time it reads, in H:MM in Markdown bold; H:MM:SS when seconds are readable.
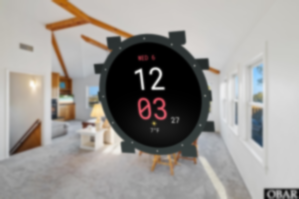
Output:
**12:03**
